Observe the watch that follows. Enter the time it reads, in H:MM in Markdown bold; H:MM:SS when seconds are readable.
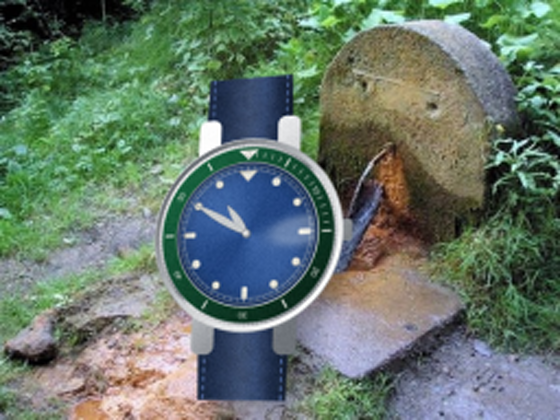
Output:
**10:50**
